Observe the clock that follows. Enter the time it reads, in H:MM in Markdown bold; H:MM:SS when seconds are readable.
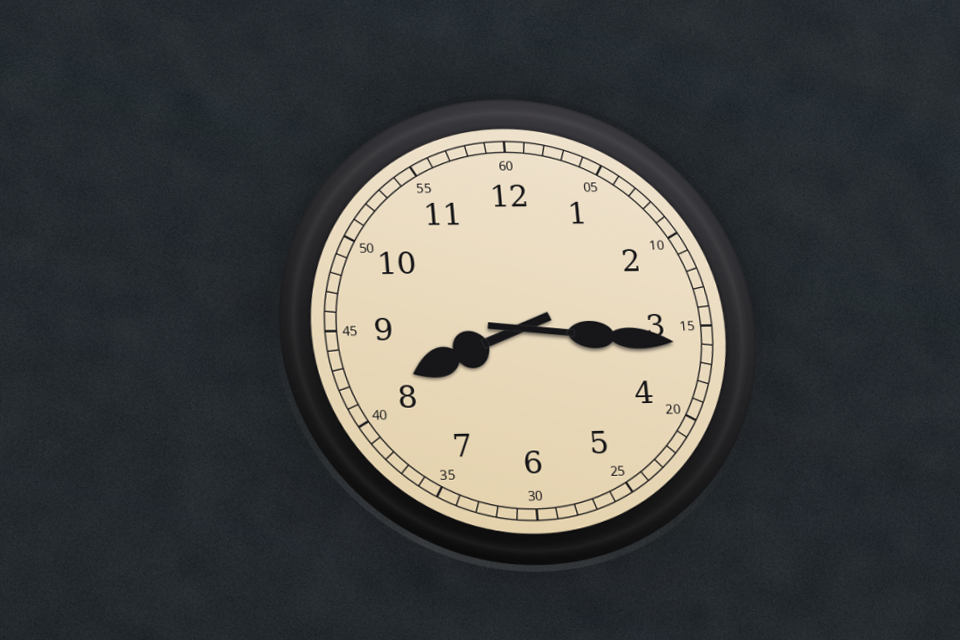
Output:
**8:16**
